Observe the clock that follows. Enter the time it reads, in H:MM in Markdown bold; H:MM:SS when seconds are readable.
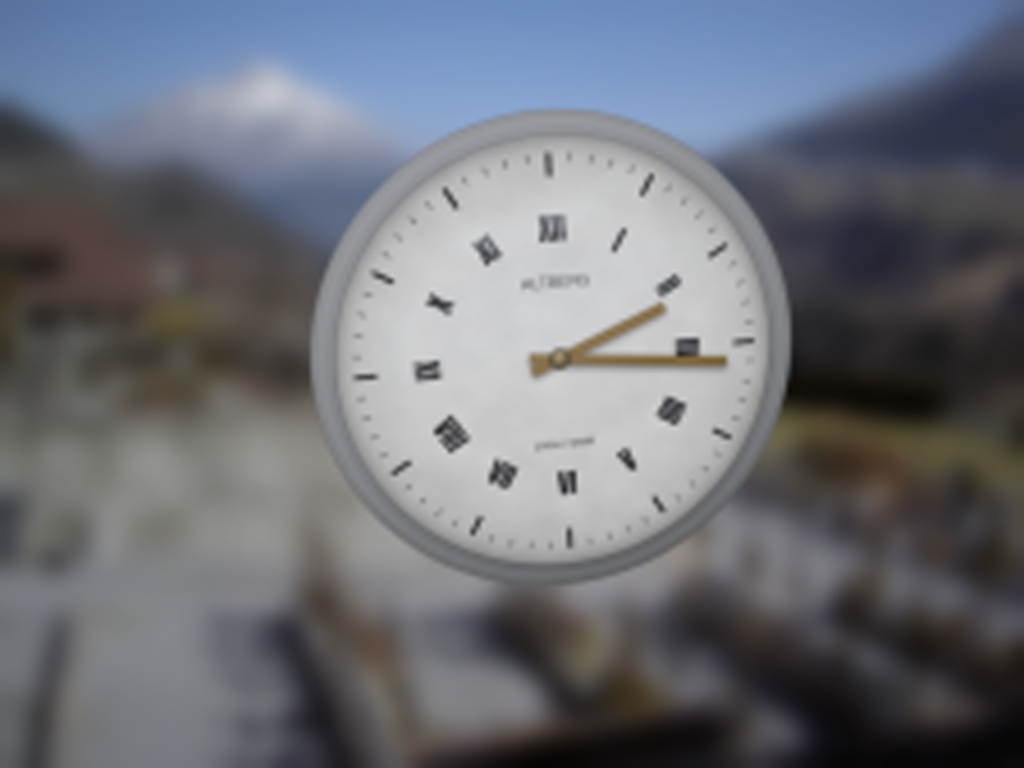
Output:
**2:16**
